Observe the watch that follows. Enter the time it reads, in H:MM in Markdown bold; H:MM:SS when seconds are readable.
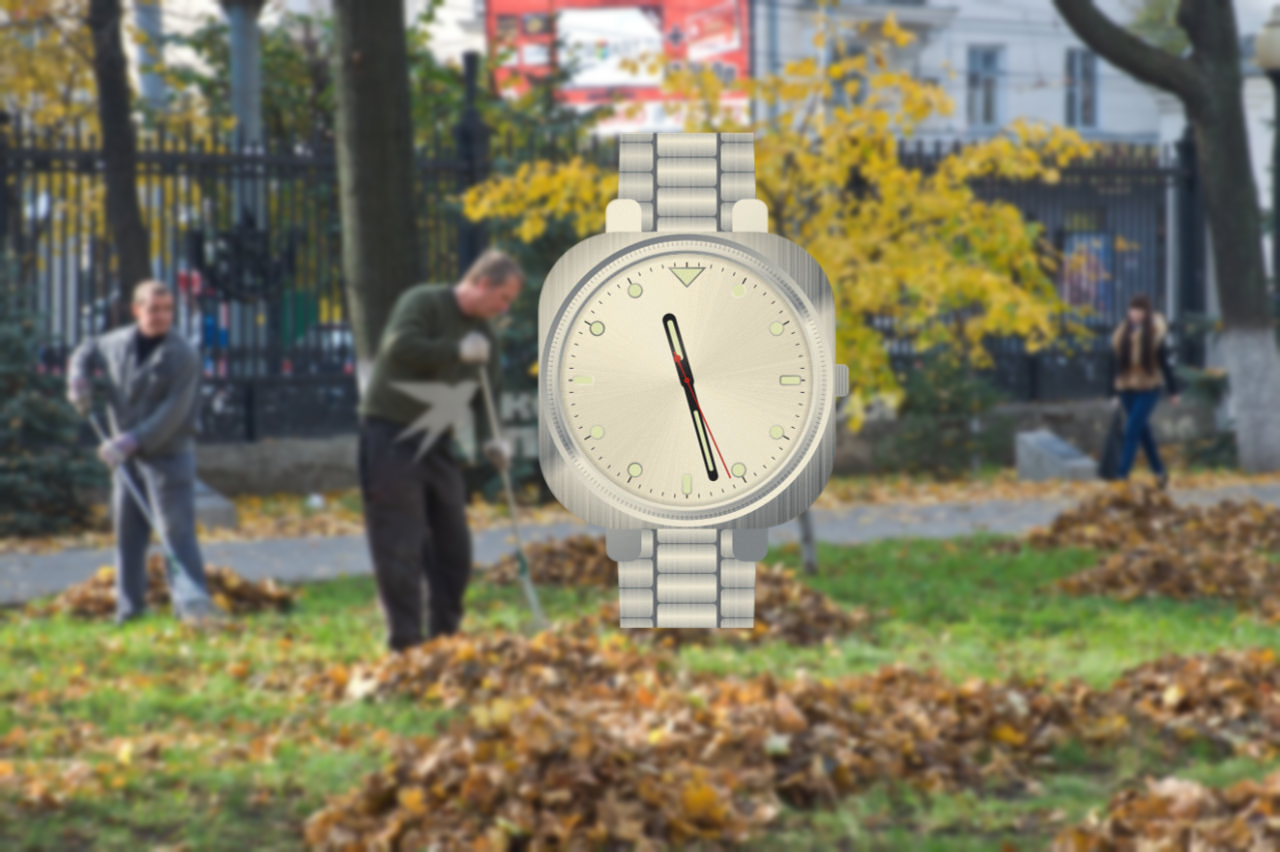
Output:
**11:27:26**
